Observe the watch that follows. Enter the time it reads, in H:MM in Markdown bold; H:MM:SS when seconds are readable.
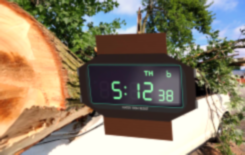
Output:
**5:12:38**
